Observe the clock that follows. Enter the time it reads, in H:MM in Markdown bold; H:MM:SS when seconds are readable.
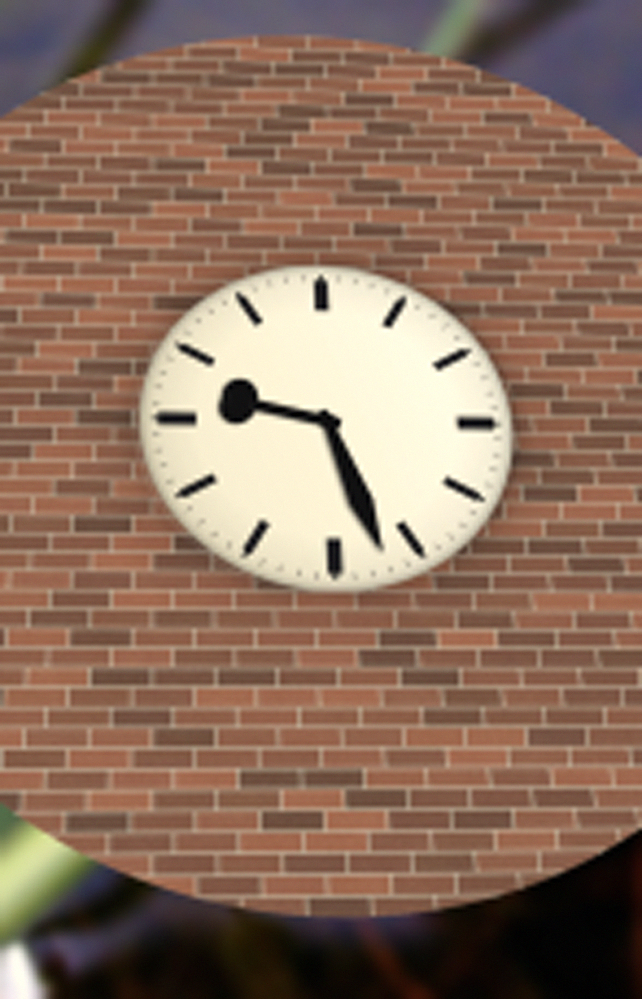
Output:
**9:27**
